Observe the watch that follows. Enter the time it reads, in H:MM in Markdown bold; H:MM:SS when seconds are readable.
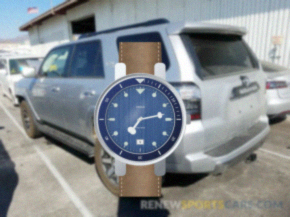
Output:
**7:13**
